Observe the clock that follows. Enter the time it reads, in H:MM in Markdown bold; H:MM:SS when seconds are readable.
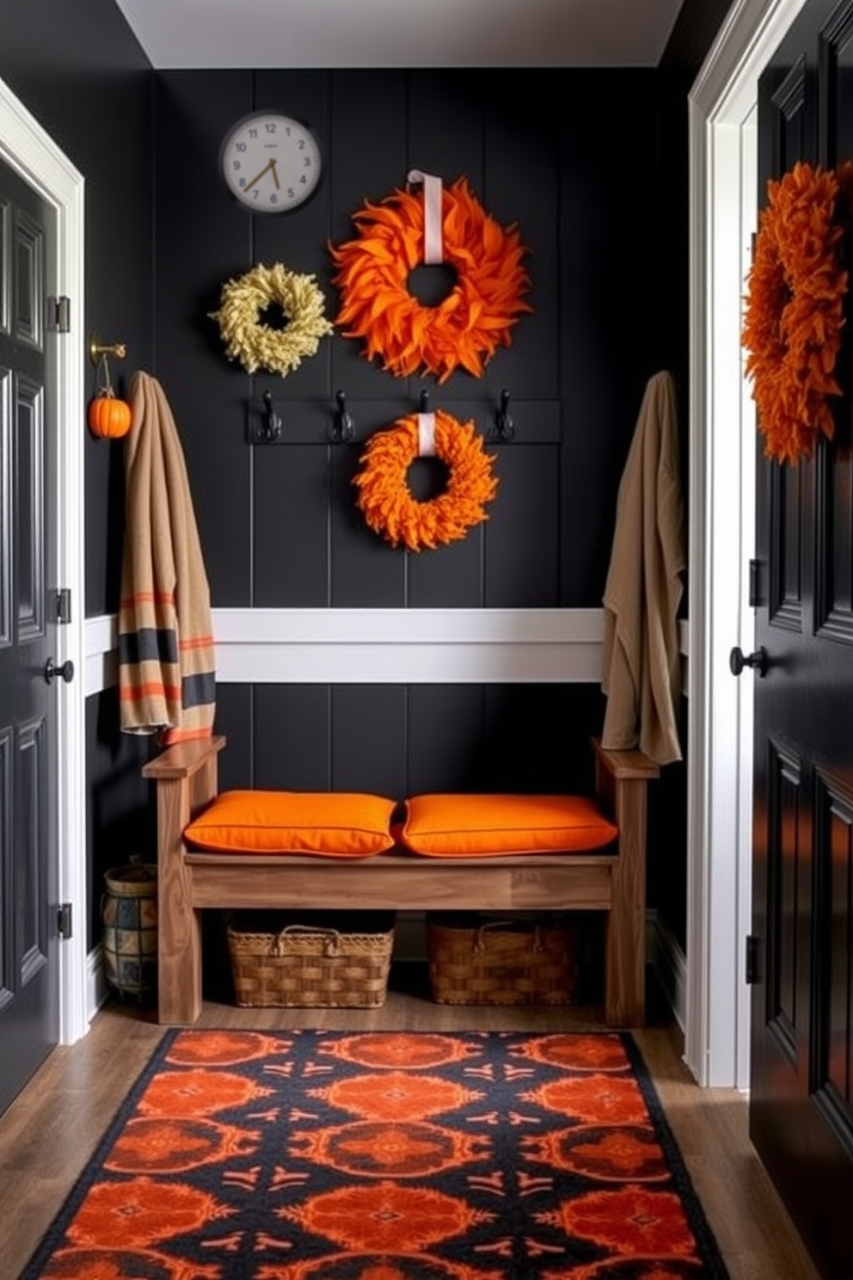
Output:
**5:38**
